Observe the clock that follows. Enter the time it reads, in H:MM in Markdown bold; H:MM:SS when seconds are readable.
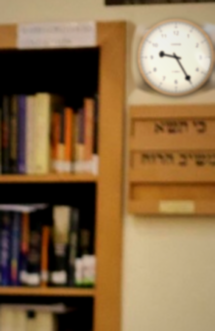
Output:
**9:25**
